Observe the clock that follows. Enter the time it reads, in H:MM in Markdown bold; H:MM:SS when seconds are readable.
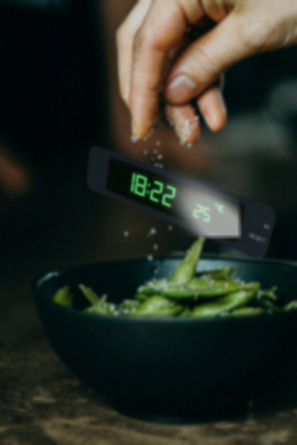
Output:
**18:22**
